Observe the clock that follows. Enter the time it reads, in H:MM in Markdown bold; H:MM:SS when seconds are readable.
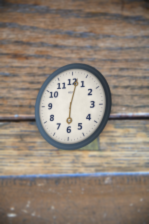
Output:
**6:02**
